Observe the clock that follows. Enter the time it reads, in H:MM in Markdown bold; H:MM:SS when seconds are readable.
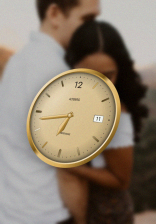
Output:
**6:43**
